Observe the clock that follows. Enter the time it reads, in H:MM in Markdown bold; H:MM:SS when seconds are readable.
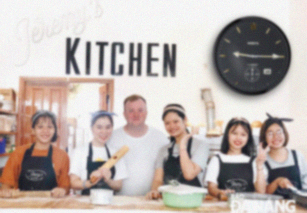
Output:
**9:15**
